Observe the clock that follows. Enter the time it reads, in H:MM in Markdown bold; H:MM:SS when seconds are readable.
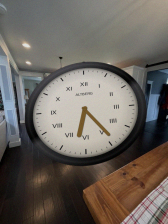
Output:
**6:24**
